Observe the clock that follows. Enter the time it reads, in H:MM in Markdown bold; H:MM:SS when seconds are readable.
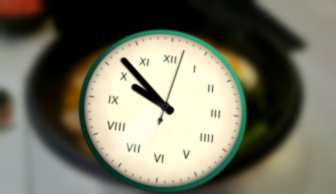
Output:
**9:52:02**
